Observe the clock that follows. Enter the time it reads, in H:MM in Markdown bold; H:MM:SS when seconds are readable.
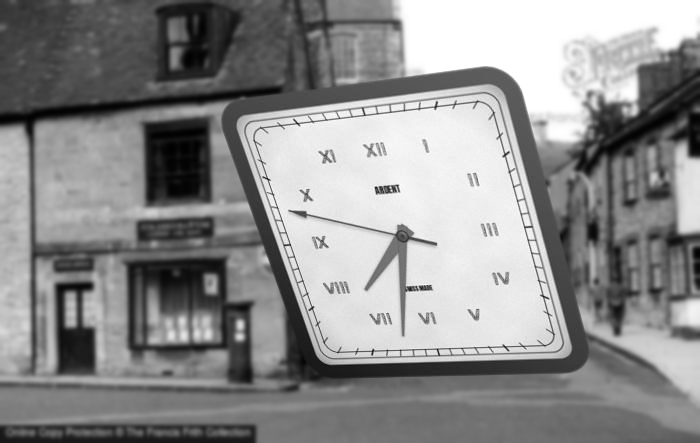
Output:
**7:32:48**
